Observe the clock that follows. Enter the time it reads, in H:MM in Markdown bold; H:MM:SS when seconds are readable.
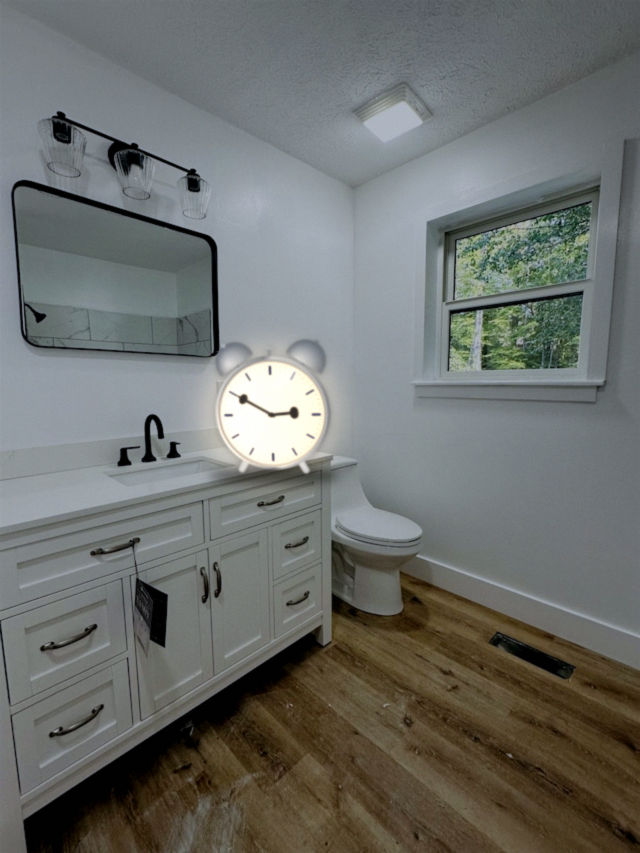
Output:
**2:50**
